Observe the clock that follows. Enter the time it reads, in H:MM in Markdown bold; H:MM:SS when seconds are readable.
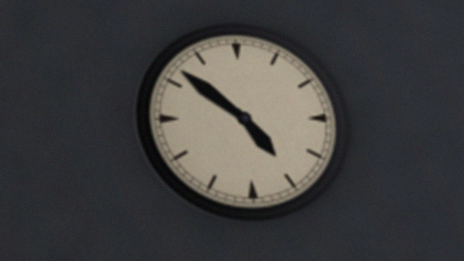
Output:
**4:52**
